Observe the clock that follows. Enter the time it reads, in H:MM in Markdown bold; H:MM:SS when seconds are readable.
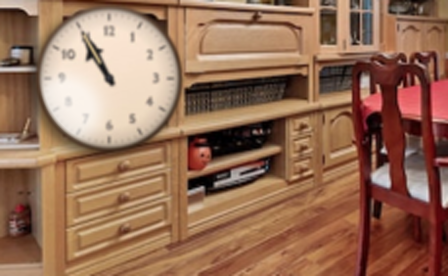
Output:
**10:55**
